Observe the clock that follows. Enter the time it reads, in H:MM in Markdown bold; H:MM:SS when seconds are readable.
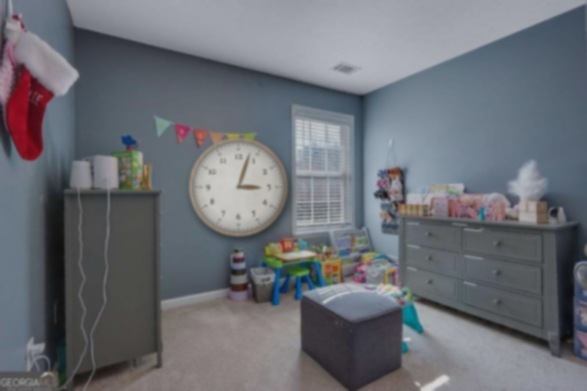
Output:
**3:03**
